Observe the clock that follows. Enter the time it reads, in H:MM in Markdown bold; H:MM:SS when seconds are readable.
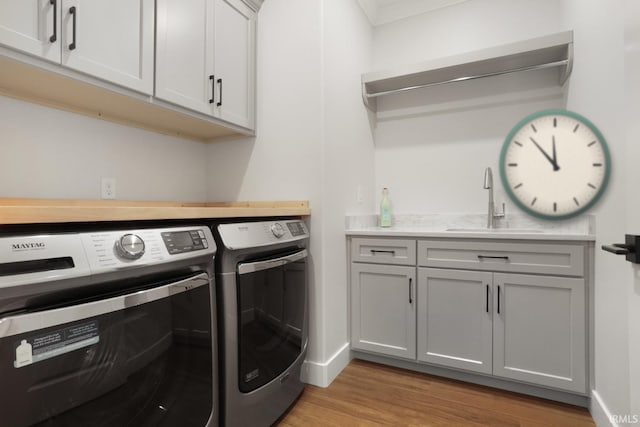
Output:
**11:53**
